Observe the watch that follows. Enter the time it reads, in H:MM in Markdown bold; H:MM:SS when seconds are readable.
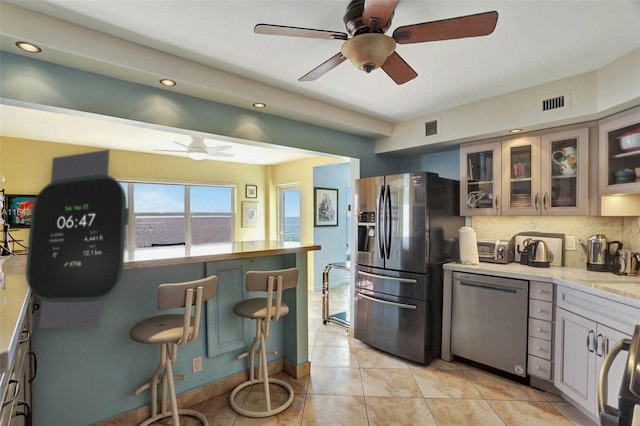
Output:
**6:47**
